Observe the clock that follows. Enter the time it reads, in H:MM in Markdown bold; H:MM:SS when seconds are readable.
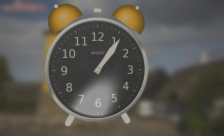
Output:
**1:06**
